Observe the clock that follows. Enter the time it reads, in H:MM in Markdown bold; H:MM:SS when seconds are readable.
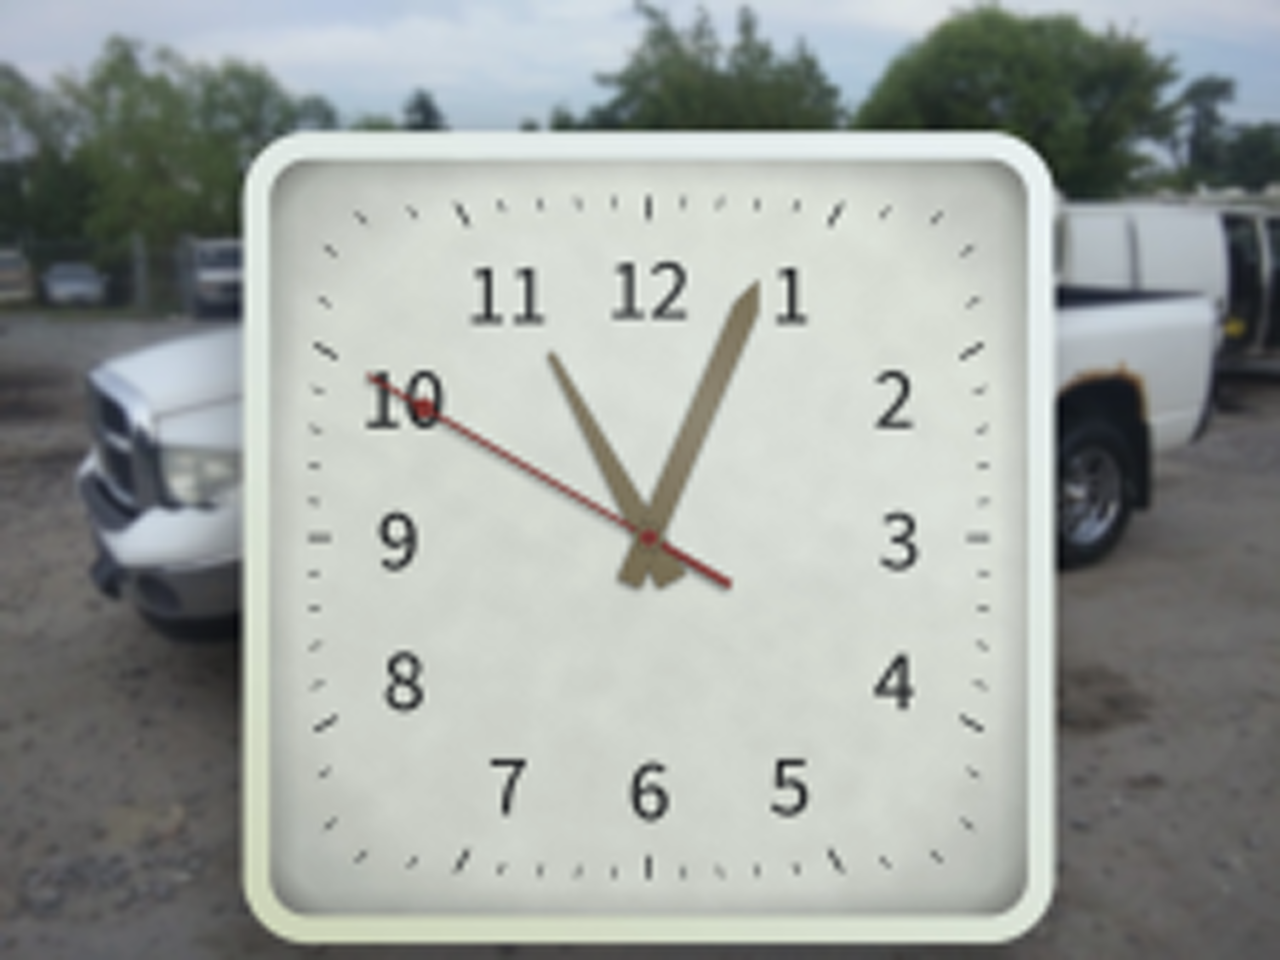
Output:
**11:03:50**
